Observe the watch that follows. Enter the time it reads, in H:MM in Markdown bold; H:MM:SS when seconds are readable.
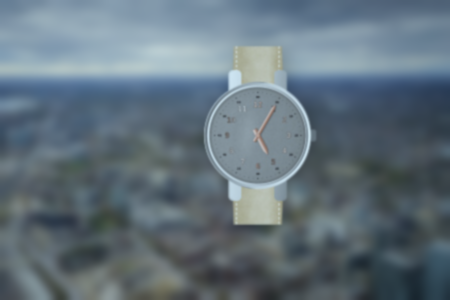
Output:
**5:05**
